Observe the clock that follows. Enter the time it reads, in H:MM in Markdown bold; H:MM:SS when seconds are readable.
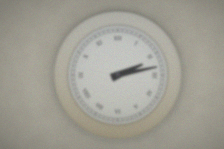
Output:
**2:13**
